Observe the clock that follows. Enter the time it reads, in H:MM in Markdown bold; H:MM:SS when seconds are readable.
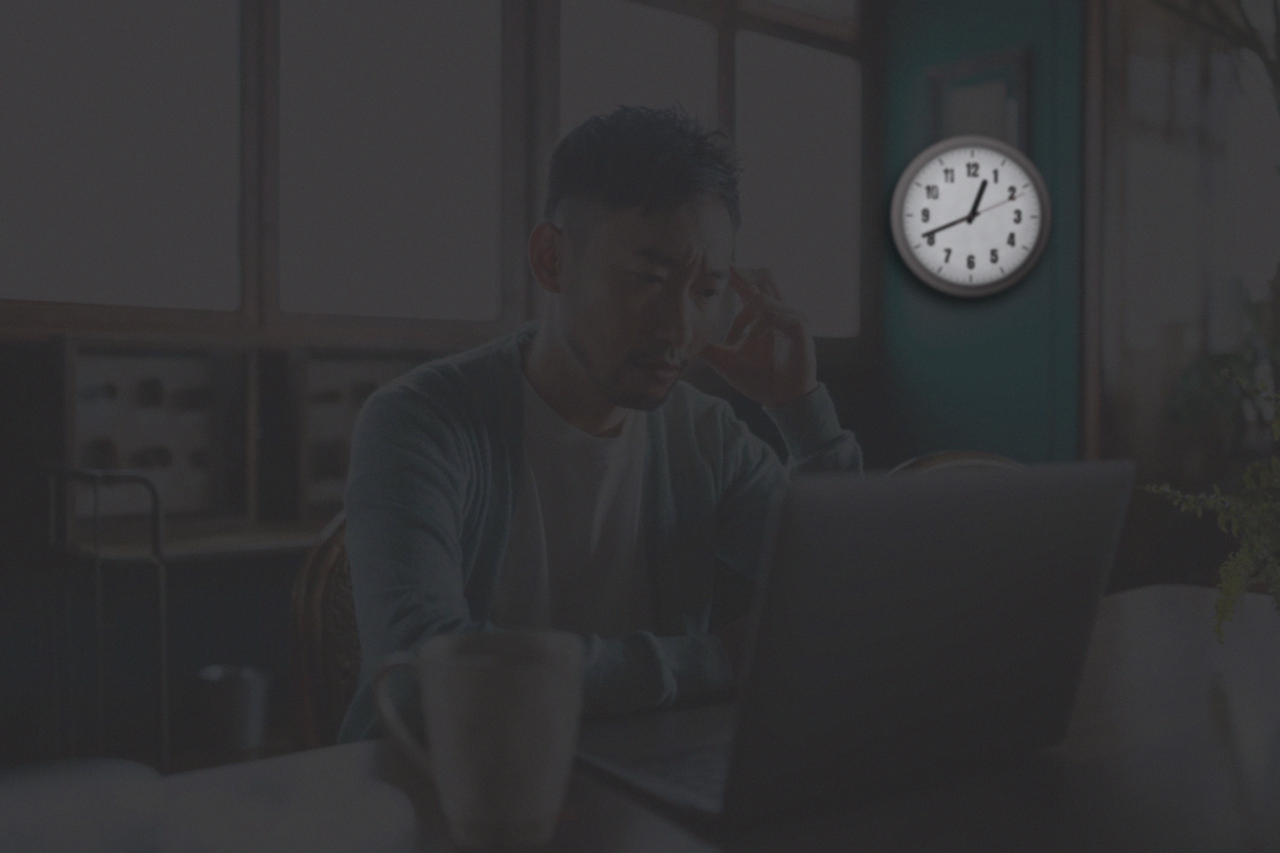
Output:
**12:41:11**
